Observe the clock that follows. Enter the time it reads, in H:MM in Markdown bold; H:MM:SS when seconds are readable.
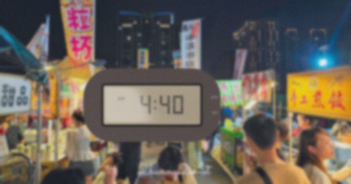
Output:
**4:40**
